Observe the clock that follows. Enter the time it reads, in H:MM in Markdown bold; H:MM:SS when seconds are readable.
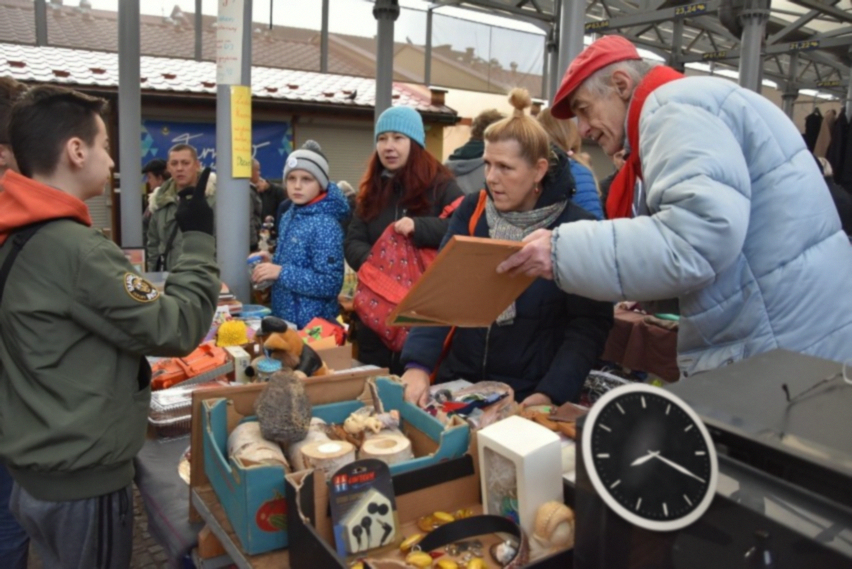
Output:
**8:20**
